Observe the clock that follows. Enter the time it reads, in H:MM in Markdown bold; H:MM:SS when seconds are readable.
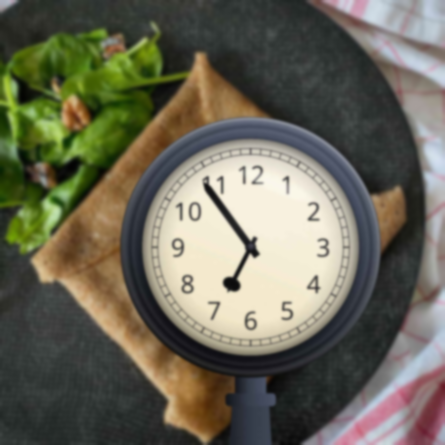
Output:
**6:54**
